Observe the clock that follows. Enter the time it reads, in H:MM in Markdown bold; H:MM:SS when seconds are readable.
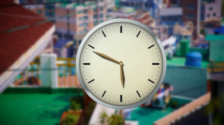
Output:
**5:49**
